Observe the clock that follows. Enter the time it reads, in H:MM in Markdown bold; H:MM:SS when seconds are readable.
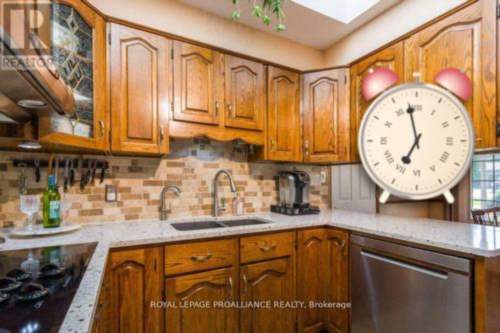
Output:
**6:58**
